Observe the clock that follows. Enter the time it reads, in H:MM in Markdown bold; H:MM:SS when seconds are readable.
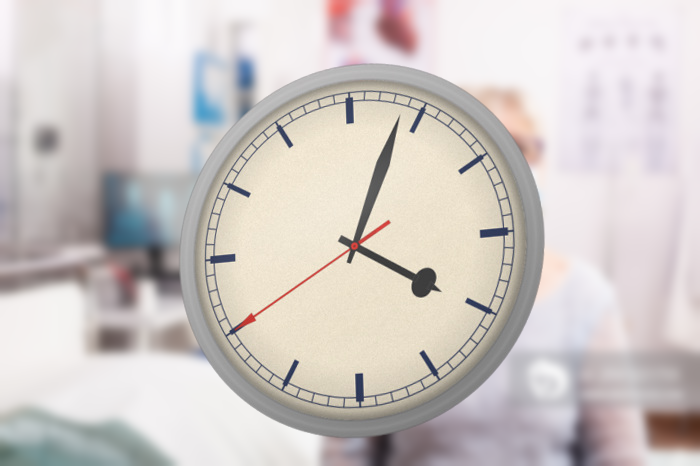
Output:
**4:03:40**
